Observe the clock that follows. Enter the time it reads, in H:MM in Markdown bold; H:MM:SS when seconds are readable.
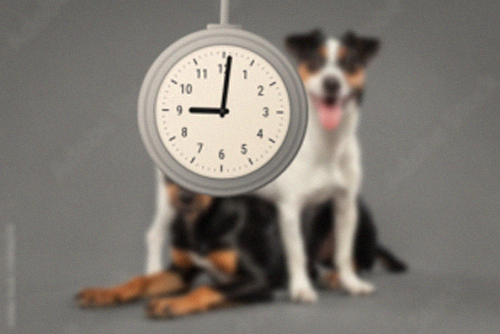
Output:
**9:01**
